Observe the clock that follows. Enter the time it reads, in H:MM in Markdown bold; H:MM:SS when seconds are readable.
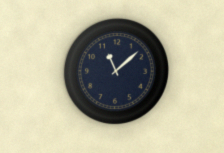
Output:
**11:08**
